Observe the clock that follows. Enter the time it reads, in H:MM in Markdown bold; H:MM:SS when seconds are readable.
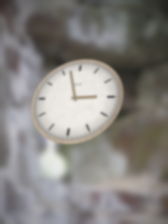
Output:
**2:57**
